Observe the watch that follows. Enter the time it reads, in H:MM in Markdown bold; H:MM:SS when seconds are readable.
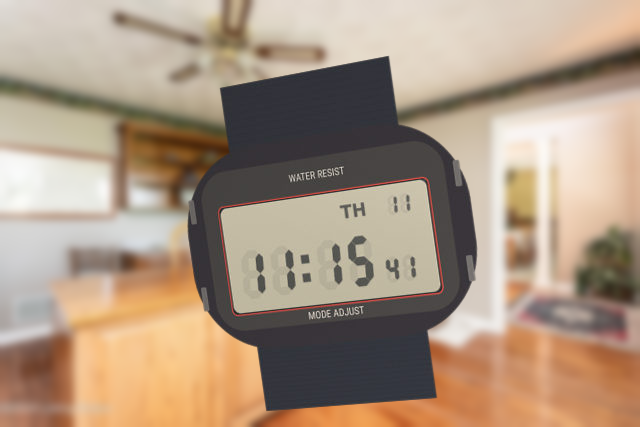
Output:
**11:15:41**
